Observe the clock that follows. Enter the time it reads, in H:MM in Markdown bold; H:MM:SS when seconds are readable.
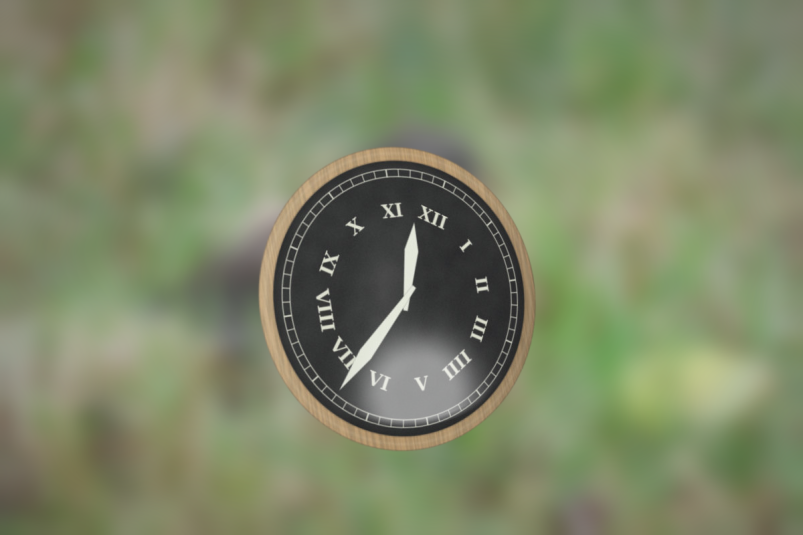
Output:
**11:33**
